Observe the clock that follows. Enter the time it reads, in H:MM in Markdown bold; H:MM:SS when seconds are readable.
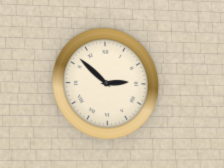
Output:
**2:52**
